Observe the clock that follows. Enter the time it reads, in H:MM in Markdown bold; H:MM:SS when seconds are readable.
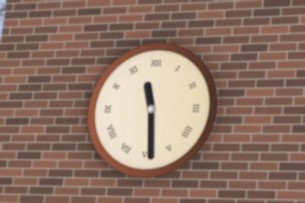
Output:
**11:29**
